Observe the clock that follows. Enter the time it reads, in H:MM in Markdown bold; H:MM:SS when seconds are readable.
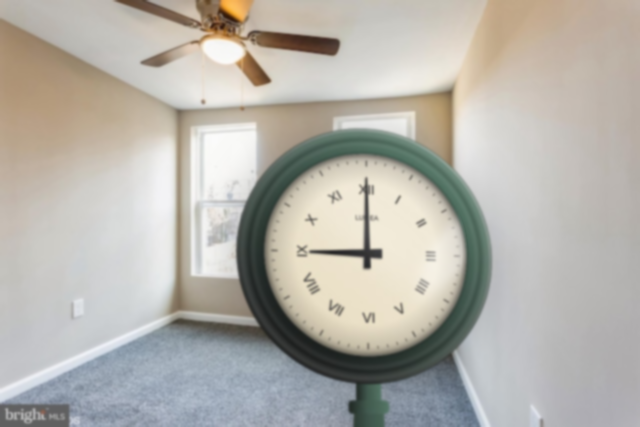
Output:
**9:00**
